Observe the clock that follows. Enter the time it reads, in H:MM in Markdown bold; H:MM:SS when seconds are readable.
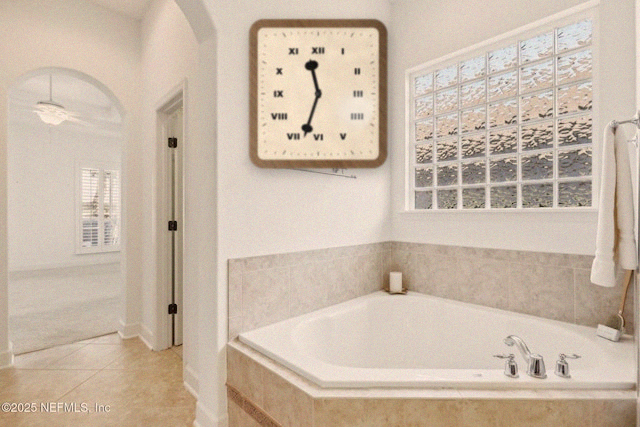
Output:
**11:33**
